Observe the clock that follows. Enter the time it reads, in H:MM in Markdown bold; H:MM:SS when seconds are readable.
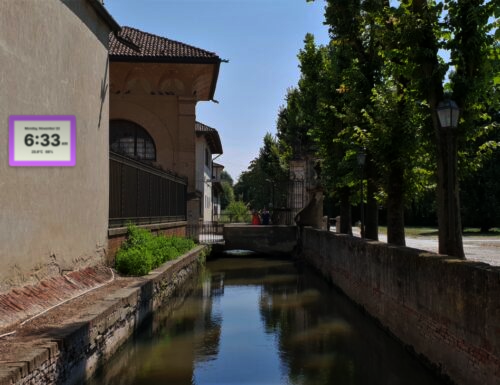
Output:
**6:33**
